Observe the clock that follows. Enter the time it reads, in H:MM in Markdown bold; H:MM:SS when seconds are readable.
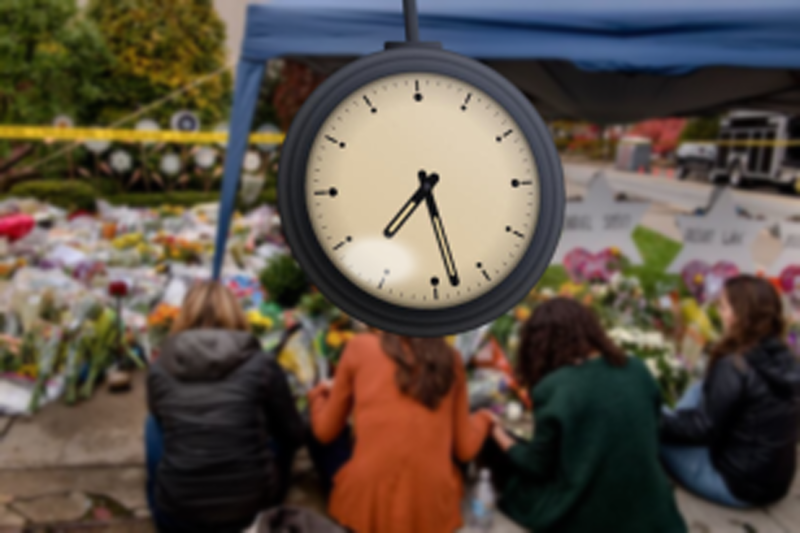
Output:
**7:28**
